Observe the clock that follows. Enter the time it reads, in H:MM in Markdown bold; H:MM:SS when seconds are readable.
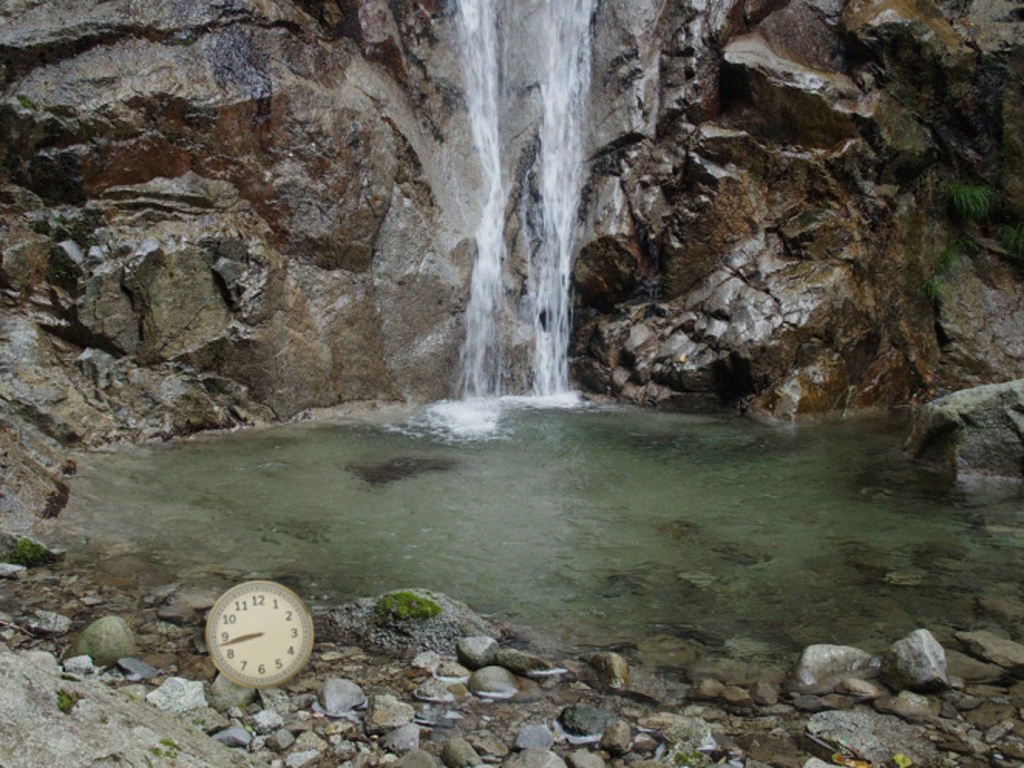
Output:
**8:43**
